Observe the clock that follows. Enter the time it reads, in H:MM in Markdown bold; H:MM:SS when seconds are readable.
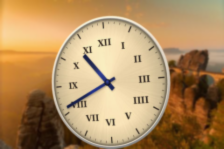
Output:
**10:41**
